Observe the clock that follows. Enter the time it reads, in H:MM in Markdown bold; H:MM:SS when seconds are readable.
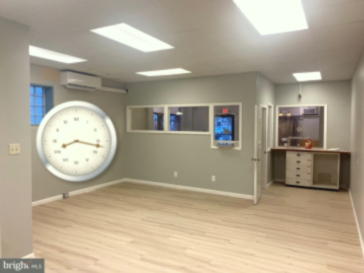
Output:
**8:17**
